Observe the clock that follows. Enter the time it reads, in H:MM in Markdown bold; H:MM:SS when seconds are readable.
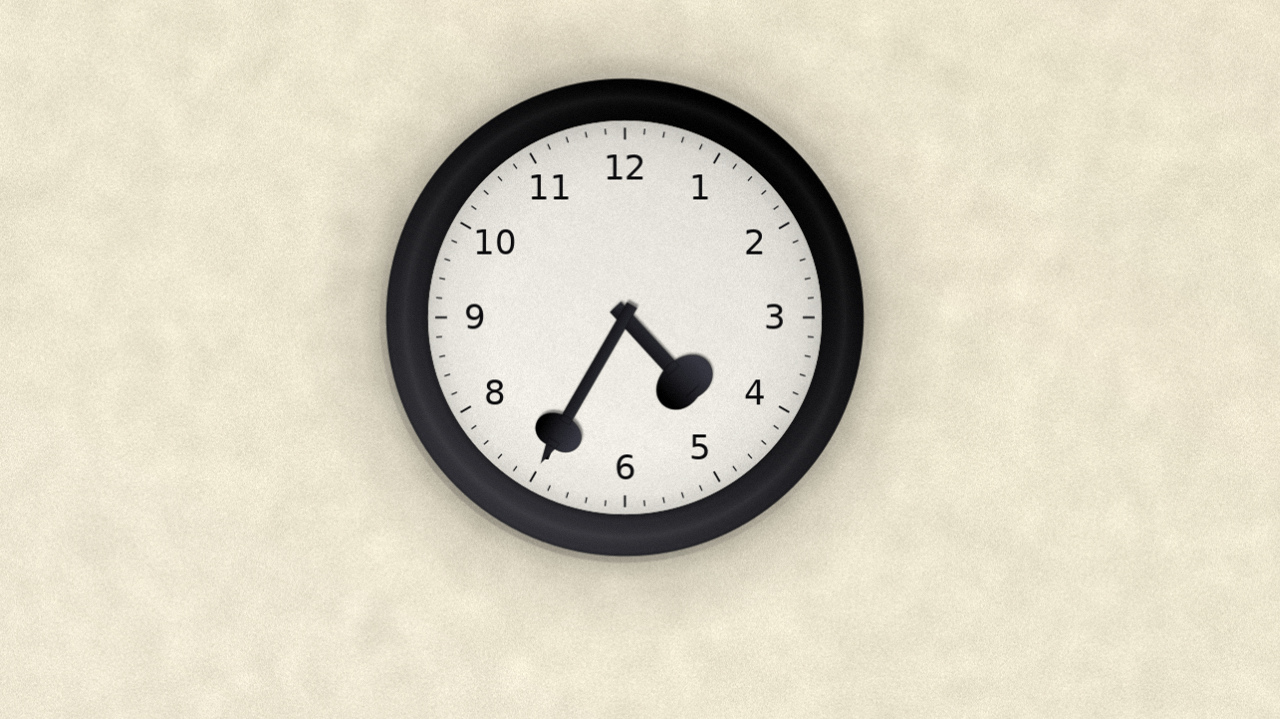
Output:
**4:35**
